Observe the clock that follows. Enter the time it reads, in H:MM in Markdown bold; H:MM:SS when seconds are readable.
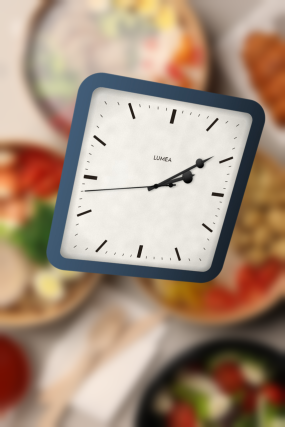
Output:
**2:08:43**
